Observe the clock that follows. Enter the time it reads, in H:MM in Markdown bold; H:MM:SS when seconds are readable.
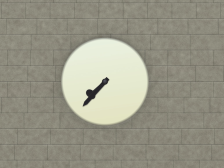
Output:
**7:37**
